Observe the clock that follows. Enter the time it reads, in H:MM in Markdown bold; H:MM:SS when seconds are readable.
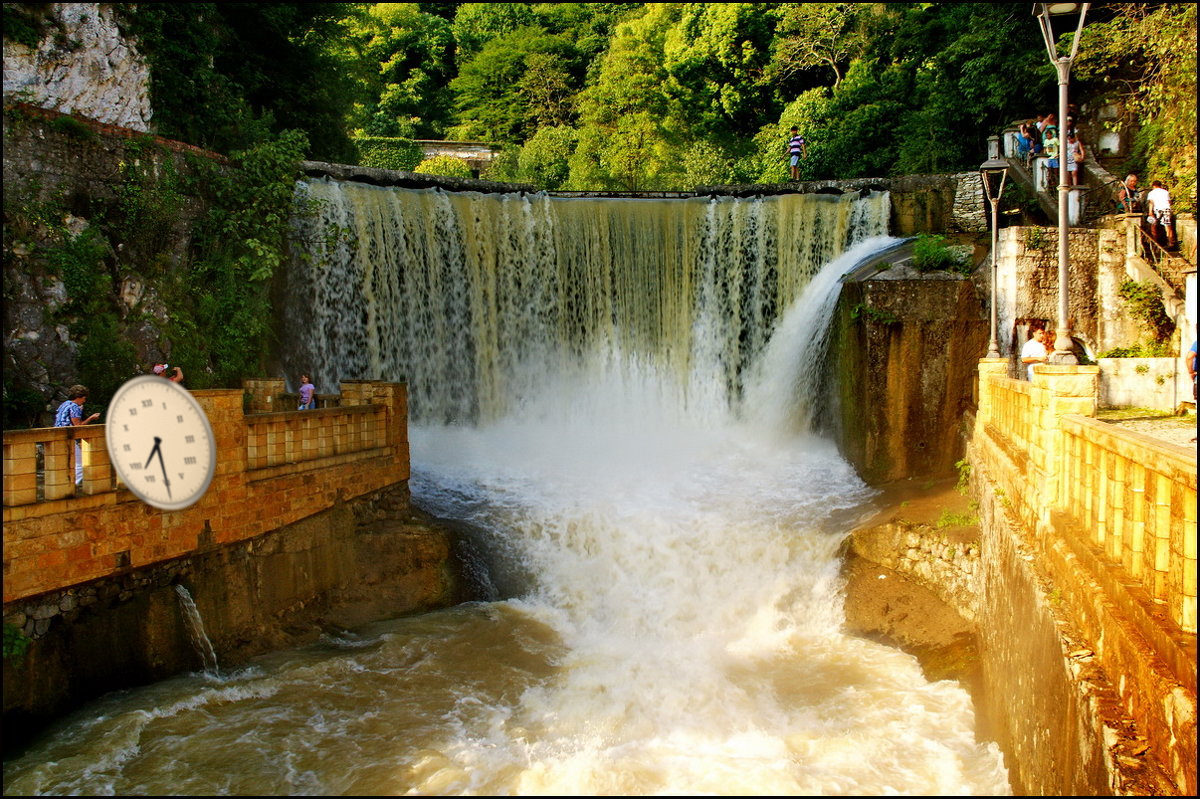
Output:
**7:30**
